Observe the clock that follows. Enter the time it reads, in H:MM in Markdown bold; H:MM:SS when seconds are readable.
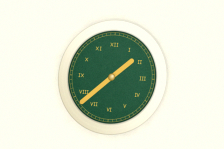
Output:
**1:38**
